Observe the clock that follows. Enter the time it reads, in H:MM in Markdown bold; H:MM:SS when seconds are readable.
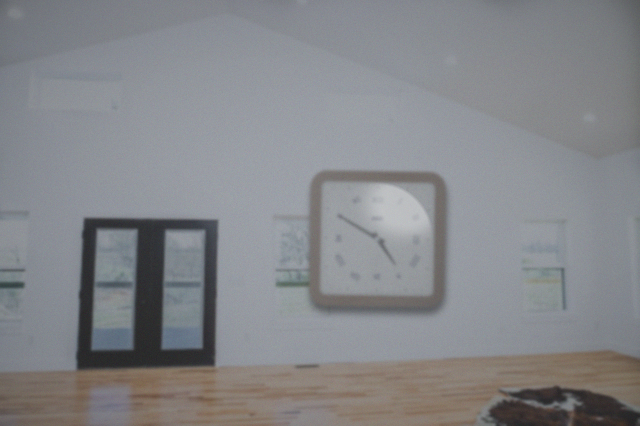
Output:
**4:50**
